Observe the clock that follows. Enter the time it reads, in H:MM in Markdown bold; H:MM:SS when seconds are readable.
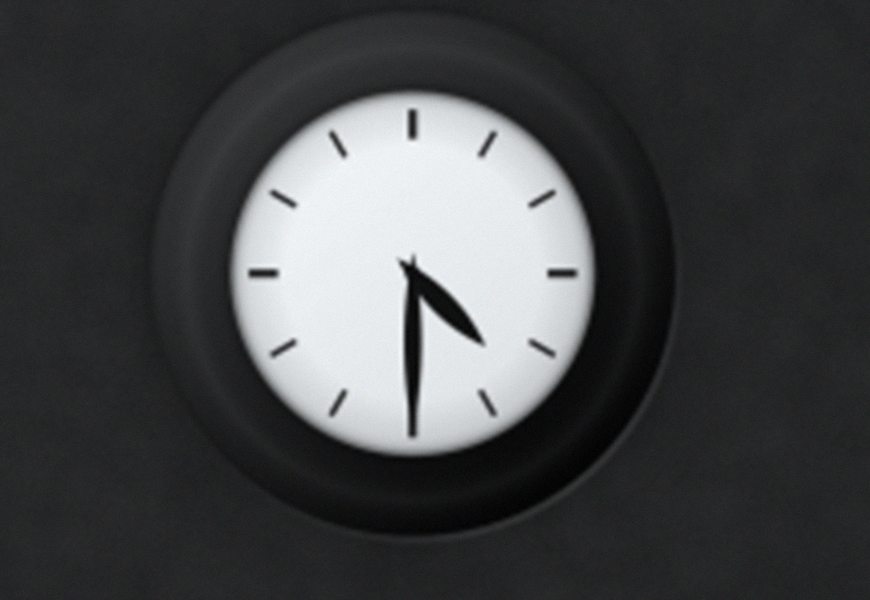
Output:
**4:30**
